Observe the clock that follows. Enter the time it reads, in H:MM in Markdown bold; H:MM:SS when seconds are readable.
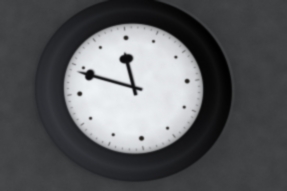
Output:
**11:49**
